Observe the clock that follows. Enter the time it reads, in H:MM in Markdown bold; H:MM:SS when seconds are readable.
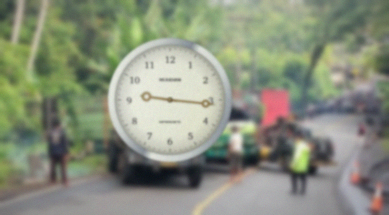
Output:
**9:16**
